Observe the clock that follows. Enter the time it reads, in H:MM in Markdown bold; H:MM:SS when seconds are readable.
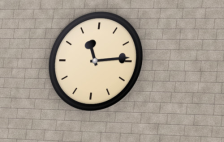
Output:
**11:14**
